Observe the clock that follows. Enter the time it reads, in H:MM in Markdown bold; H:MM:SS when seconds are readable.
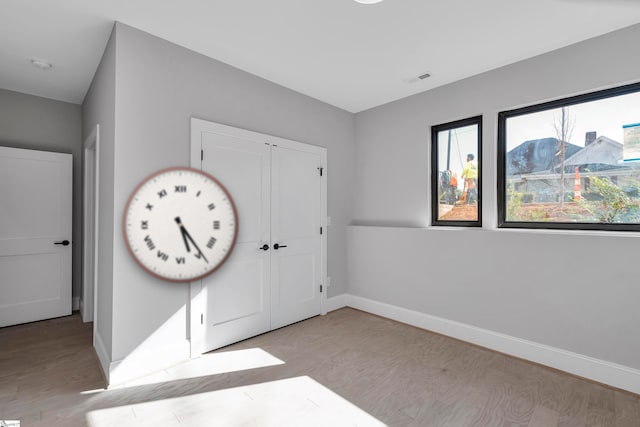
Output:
**5:24**
